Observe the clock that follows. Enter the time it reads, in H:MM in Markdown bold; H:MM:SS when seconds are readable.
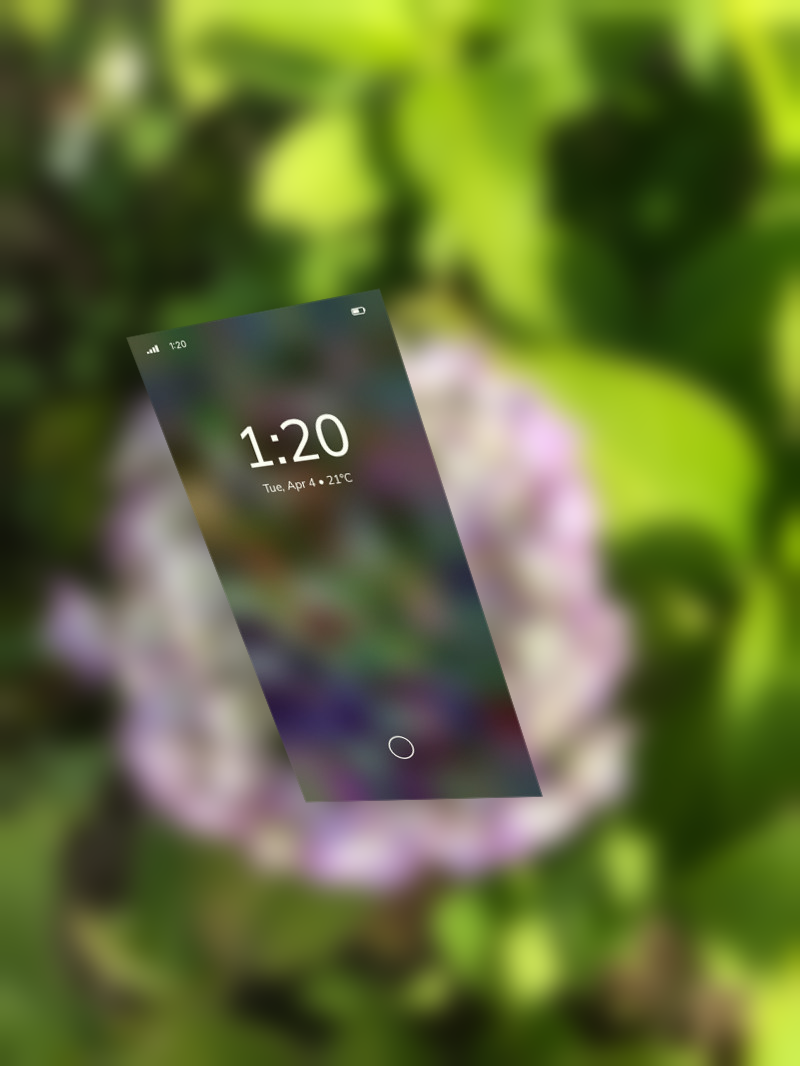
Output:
**1:20**
